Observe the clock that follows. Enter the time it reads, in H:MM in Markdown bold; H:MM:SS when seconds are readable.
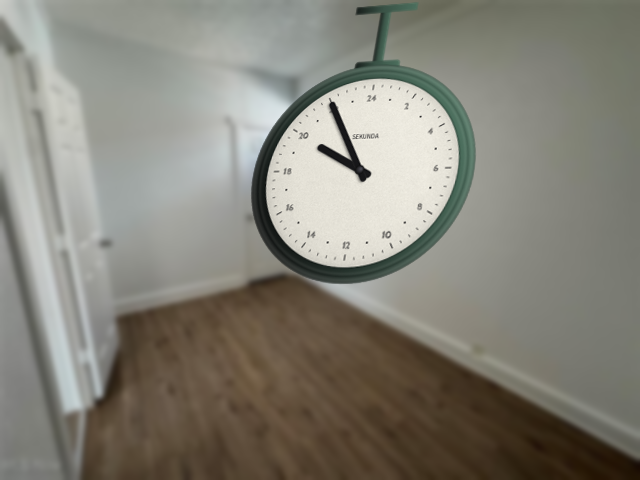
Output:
**19:55**
